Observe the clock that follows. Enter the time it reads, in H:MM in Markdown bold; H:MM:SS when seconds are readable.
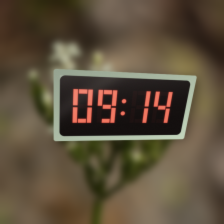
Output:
**9:14**
